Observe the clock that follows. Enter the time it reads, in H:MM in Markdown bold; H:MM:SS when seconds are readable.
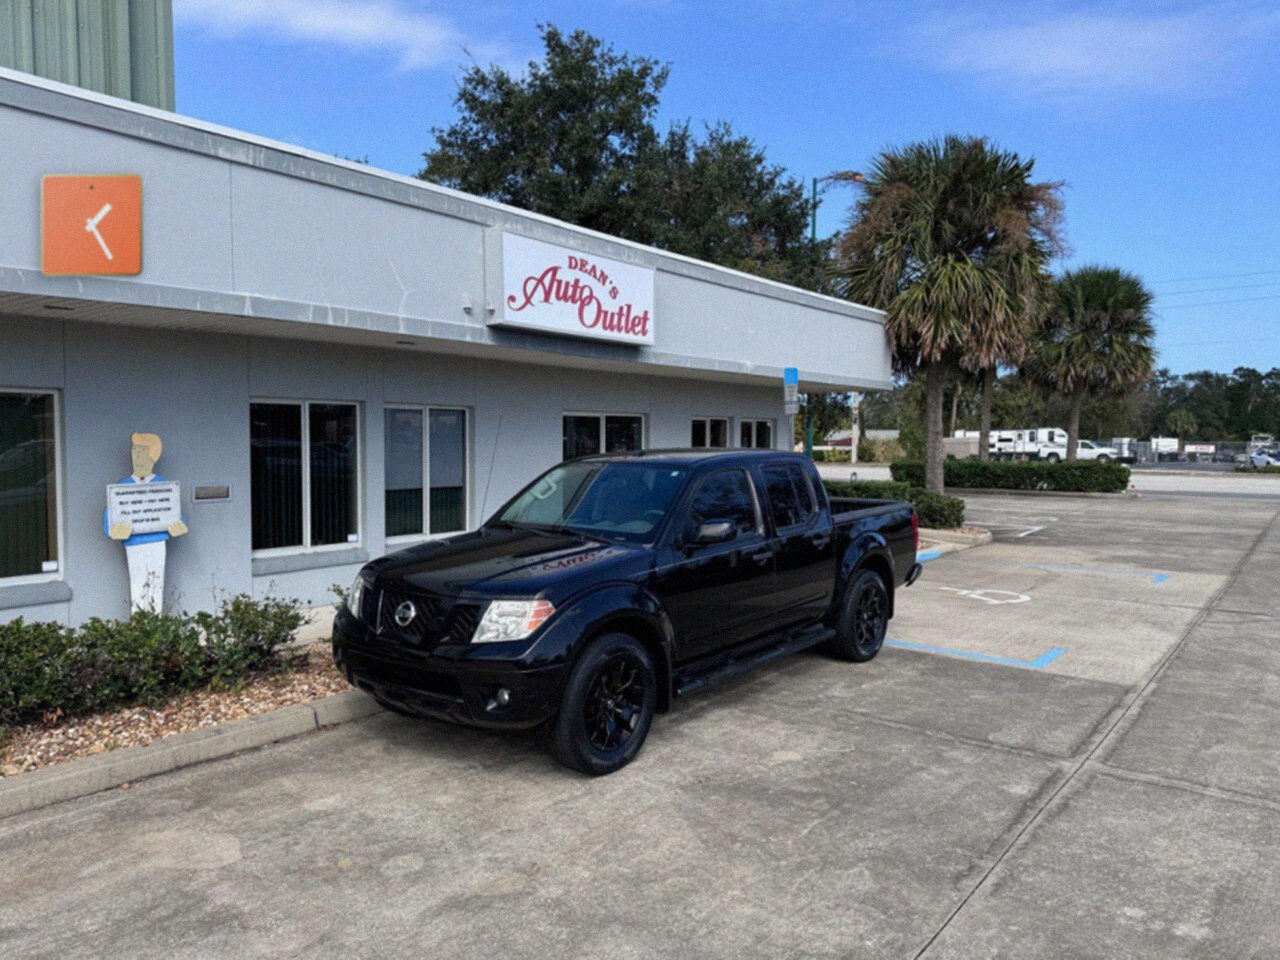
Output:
**1:25**
